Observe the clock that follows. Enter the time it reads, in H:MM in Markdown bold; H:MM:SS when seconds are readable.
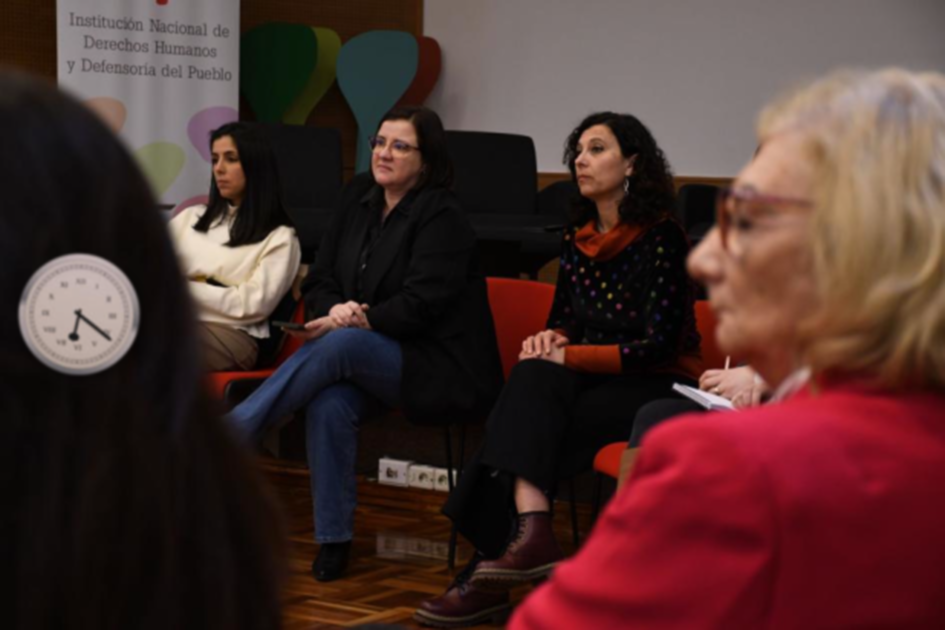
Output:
**6:21**
